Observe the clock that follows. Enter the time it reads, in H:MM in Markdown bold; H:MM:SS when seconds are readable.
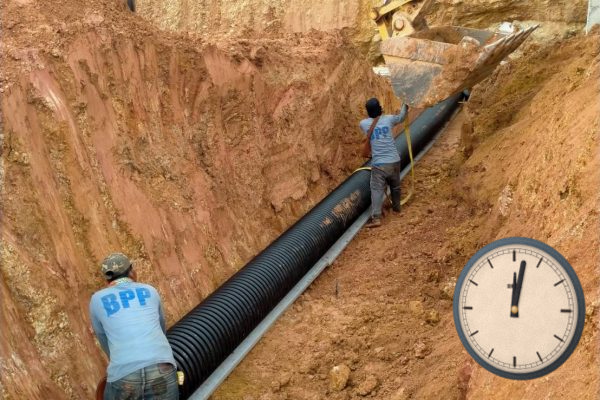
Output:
**12:02**
